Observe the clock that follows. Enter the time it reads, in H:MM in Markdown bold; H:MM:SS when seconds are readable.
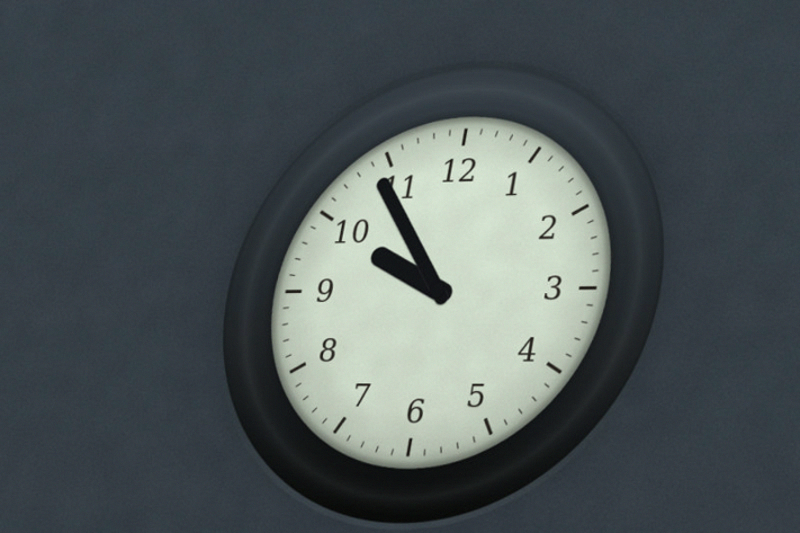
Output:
**9:54**
